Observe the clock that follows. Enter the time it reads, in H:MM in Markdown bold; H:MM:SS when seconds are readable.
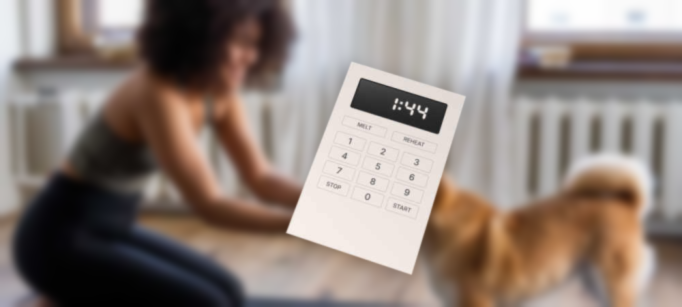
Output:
**1:44**
